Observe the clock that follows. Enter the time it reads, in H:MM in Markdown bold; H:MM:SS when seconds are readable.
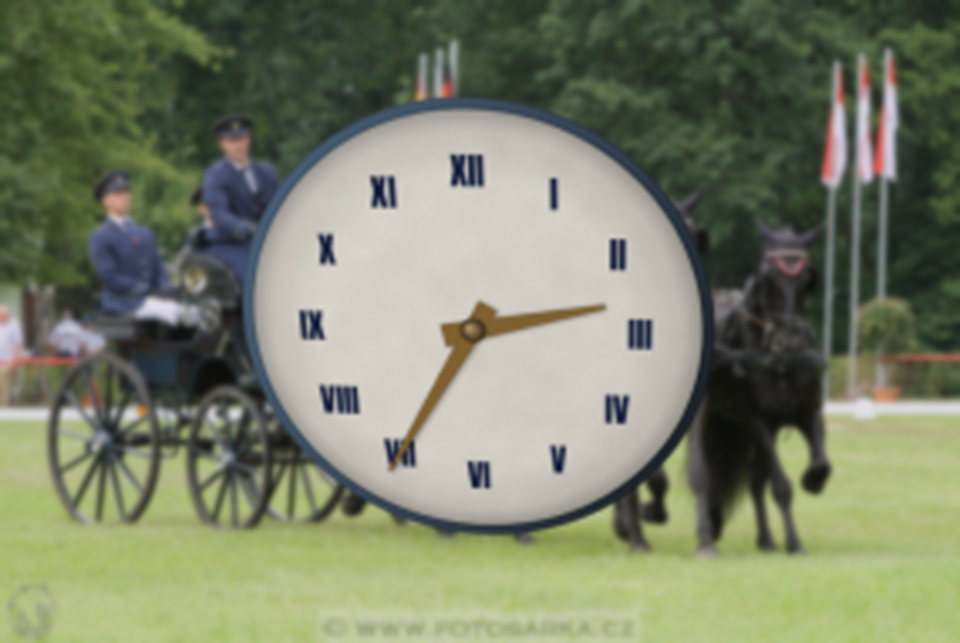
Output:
**2:35**
